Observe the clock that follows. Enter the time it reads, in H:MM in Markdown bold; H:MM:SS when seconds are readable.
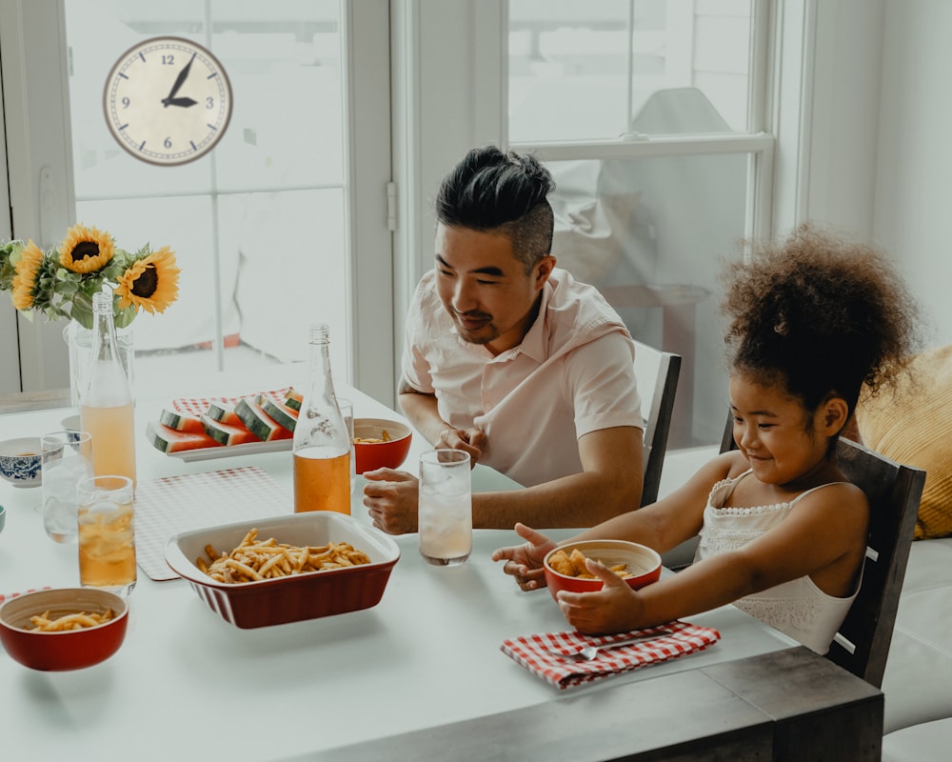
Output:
**3:05**
